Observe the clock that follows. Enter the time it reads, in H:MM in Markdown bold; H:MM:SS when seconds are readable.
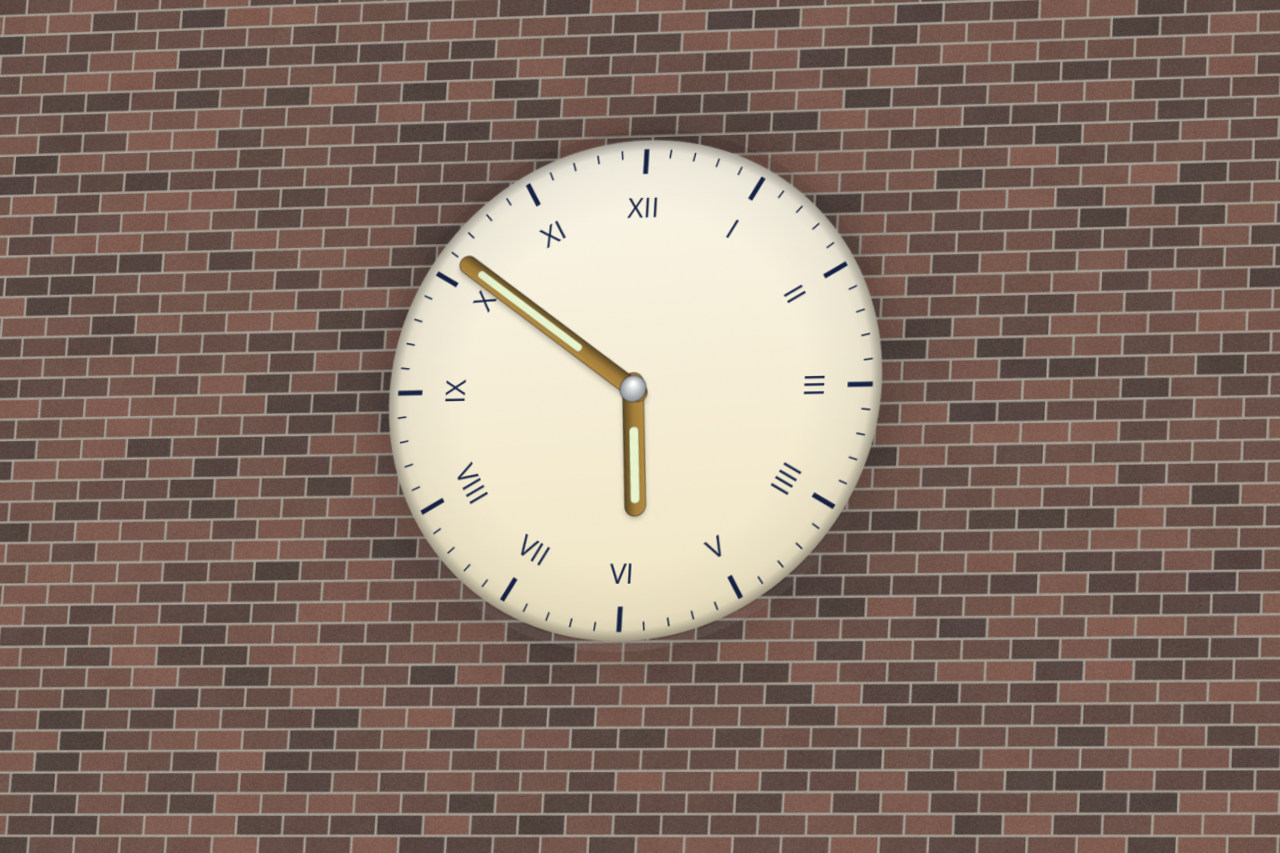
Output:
**5:51**
